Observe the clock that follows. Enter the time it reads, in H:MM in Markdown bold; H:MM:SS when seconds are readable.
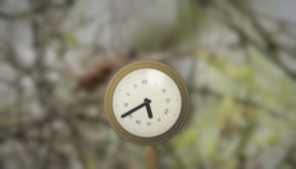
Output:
**5:41**
